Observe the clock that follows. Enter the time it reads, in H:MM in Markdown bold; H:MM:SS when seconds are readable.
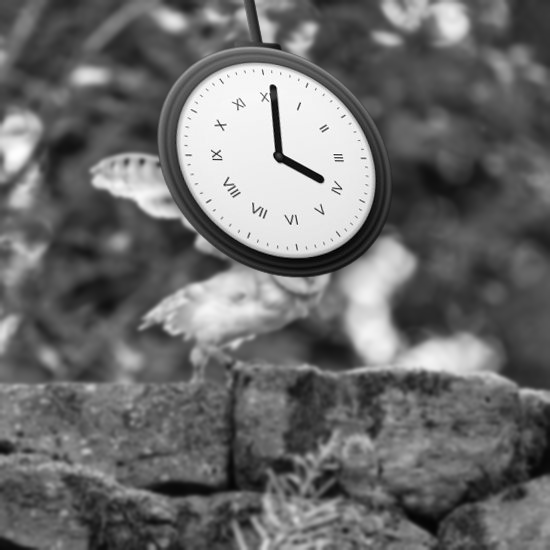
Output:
**4:01**
